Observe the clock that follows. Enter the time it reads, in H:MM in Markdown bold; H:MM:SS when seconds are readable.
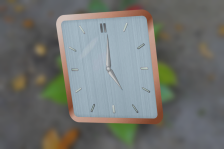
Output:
**5:01**
